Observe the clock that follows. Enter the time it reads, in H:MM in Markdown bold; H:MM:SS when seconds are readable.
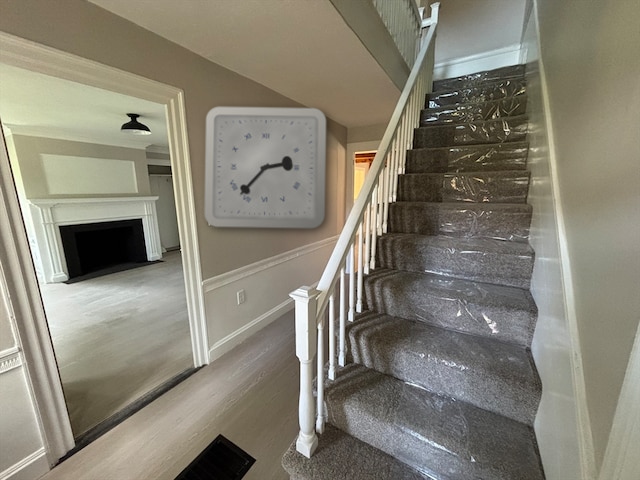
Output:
**2:37**
